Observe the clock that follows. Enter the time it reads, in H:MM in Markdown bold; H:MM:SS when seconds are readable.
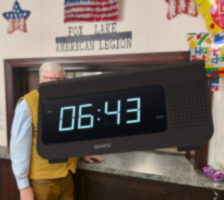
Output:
**6:43**
